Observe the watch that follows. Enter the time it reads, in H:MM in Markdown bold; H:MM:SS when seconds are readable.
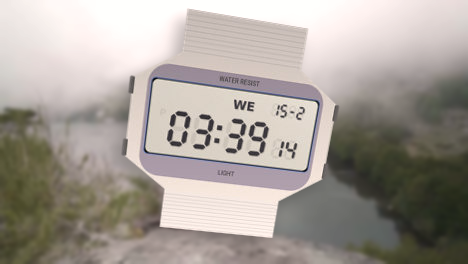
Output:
**3:39:14**
